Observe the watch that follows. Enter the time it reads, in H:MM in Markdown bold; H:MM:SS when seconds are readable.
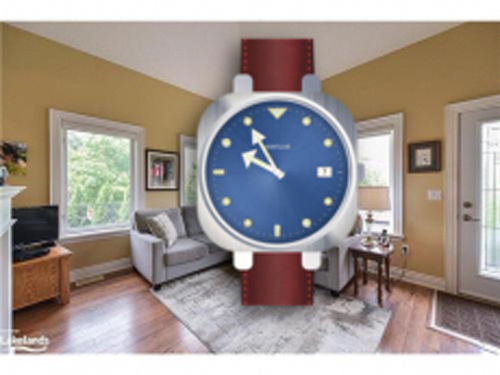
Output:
**9:55**
